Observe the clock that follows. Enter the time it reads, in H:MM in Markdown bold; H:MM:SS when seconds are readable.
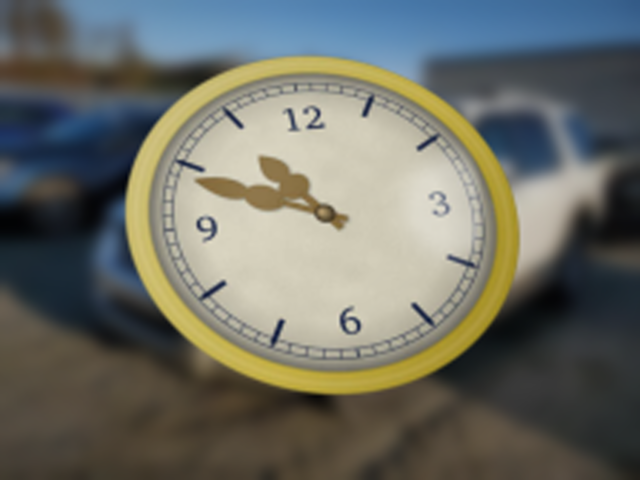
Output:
**10:49**
